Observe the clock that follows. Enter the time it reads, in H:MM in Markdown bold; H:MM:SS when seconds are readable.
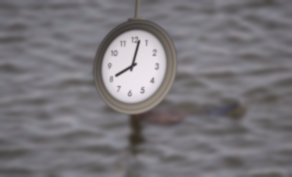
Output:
**8:02**
